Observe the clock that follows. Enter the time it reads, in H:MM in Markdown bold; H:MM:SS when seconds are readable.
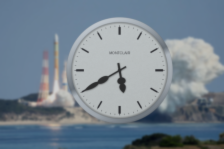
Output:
**5:40**
